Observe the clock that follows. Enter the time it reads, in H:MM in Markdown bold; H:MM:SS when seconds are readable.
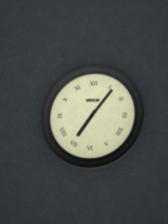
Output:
**7:06**
